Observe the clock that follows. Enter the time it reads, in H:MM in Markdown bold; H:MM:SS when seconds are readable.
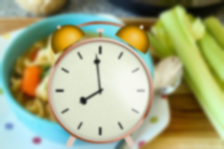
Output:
**7:59**
